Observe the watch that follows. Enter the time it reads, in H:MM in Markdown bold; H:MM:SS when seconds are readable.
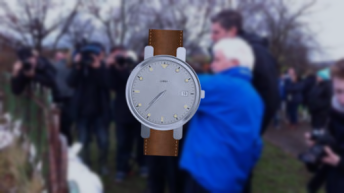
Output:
**7:37**
